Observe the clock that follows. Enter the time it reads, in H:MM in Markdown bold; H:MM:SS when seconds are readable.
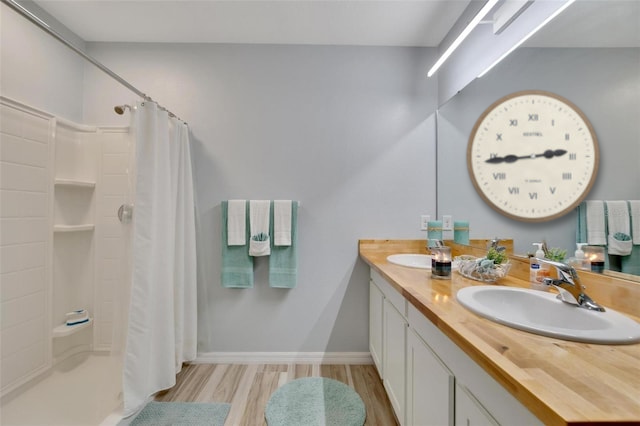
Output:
**2:44**
